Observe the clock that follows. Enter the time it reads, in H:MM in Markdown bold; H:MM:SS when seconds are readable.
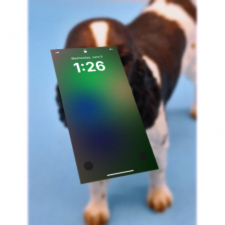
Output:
**1:26**
